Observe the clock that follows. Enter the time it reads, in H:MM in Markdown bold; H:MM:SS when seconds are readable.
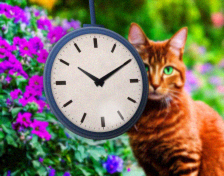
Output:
**10:10**
